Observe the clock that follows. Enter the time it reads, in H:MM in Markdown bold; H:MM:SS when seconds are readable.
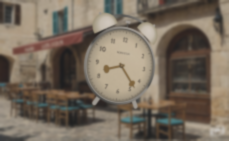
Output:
**8:23**
